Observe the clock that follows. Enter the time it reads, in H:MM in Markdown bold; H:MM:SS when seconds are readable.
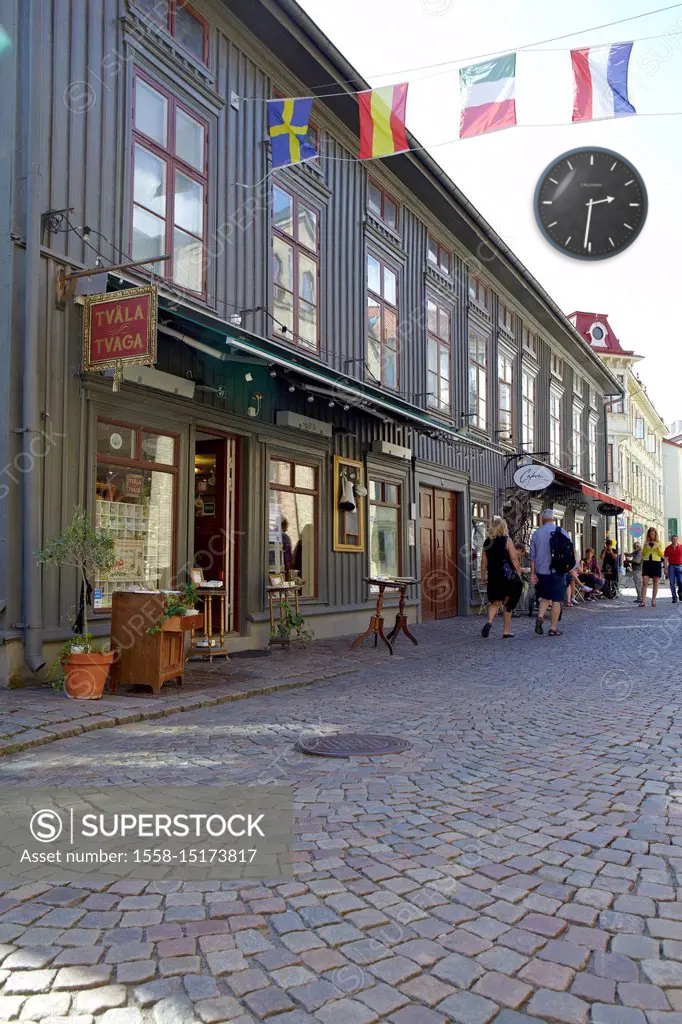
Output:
**2:31**
